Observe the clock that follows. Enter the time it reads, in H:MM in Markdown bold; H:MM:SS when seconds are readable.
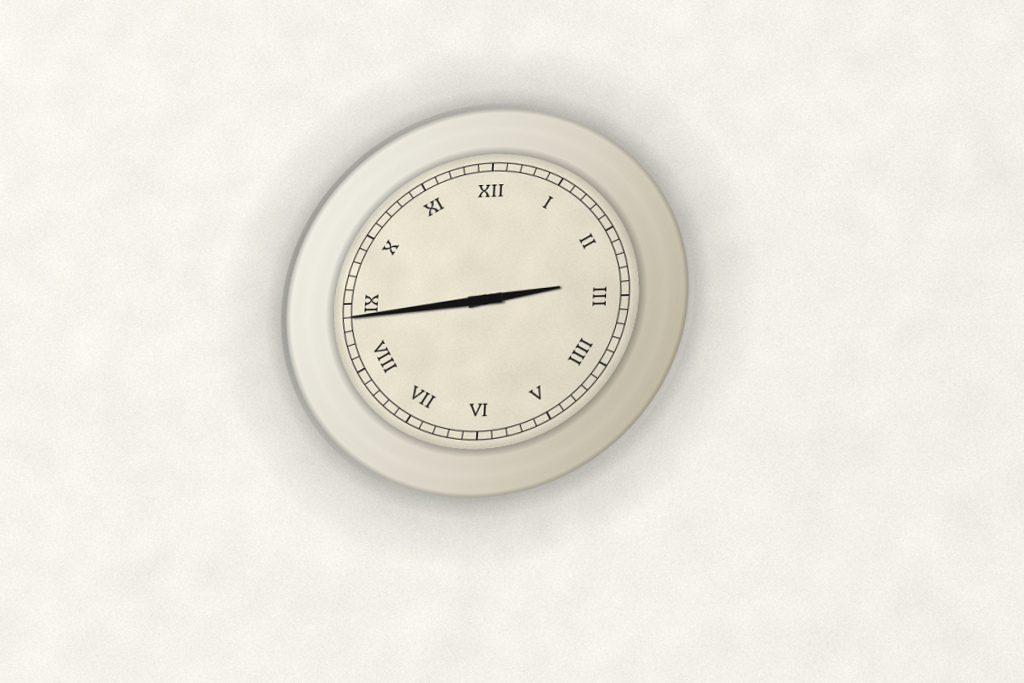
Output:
**2:44**
